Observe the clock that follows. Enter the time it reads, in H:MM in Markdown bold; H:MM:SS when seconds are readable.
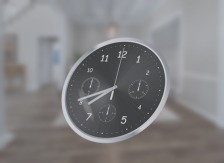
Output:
**7:41**
